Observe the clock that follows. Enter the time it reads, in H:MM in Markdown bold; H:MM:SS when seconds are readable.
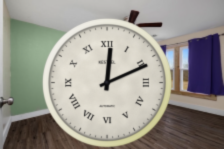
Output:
**12:11**
